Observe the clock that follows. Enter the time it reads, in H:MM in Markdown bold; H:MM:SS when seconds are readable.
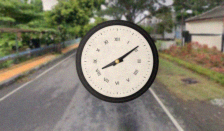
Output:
**8:09**
